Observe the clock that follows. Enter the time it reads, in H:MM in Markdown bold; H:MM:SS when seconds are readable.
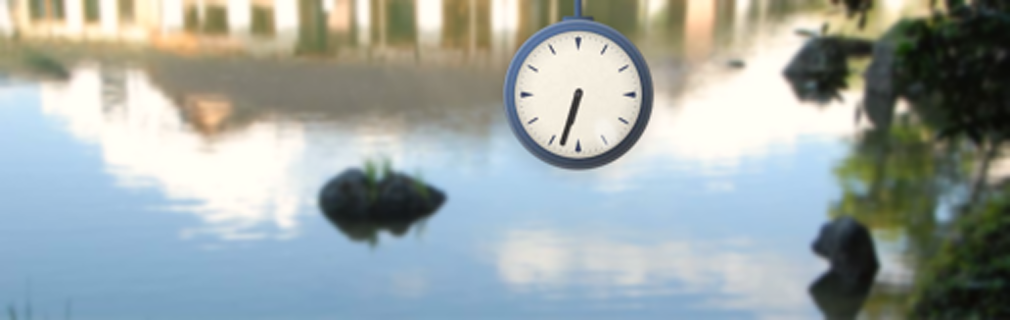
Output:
**6:33**
